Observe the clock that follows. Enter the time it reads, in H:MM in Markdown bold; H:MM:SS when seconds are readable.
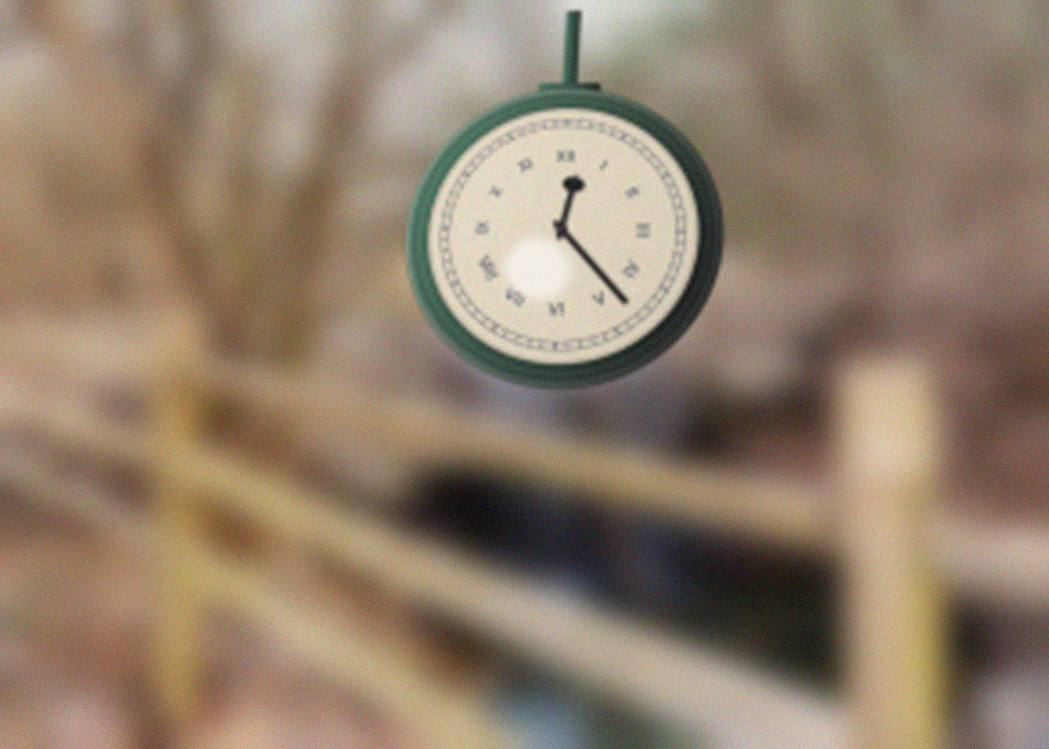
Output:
**12:23**
